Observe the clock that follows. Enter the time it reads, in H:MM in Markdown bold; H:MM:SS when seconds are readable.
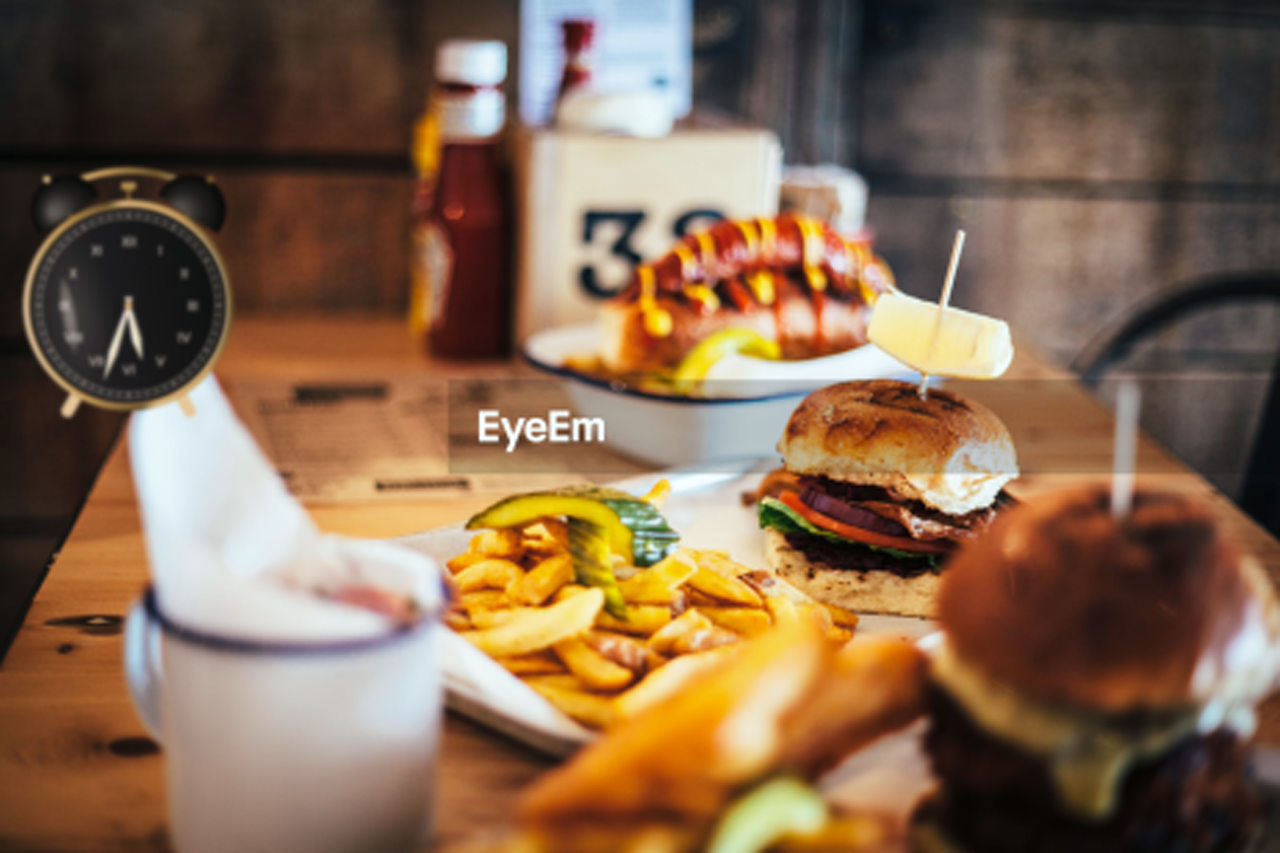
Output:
**5:33**
